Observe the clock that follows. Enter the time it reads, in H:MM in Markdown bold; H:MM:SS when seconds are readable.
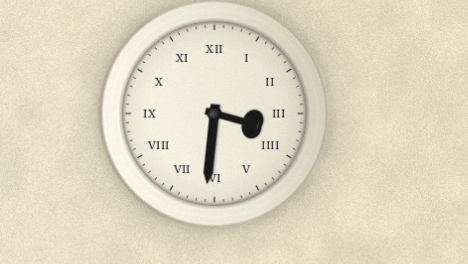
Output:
**3:31**
